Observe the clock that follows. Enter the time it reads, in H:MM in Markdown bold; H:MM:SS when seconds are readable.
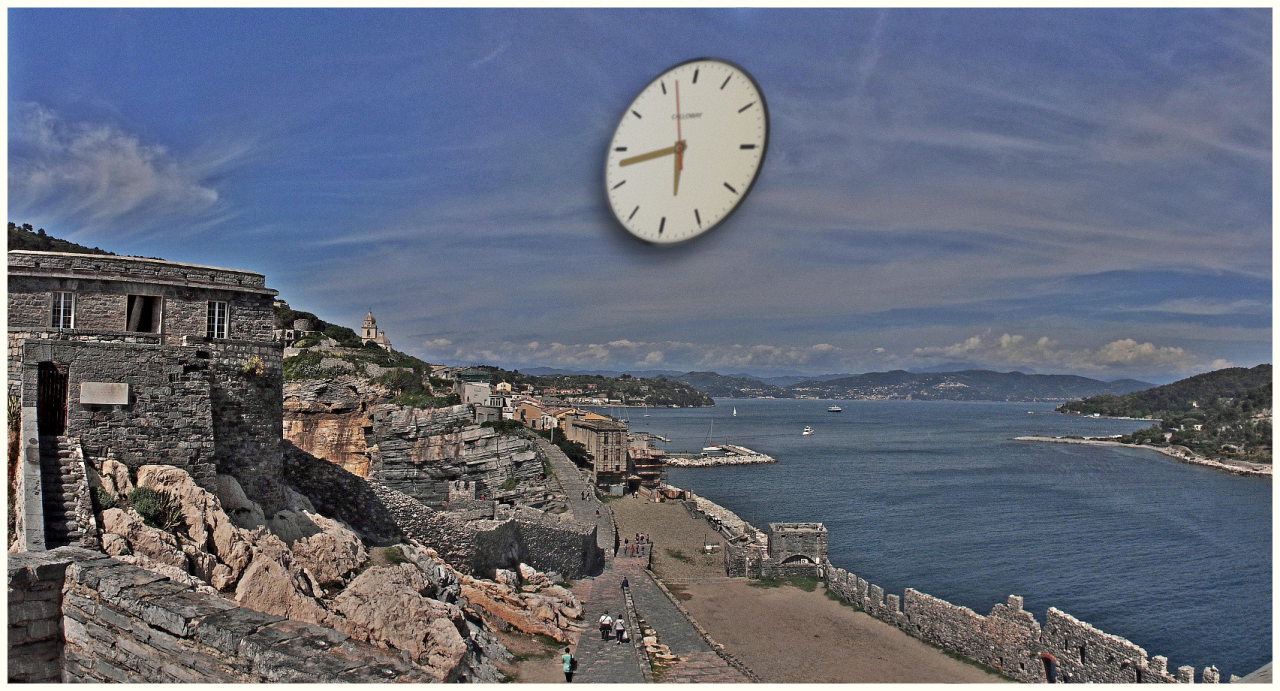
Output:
**5:42:57**
